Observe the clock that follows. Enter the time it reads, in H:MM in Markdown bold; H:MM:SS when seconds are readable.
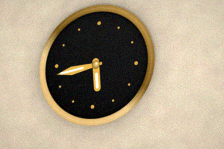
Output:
**5:43**
